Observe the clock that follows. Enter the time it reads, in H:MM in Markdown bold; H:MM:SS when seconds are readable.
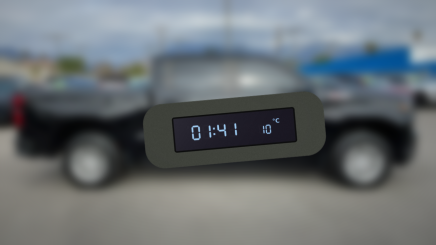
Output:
**1:41**
